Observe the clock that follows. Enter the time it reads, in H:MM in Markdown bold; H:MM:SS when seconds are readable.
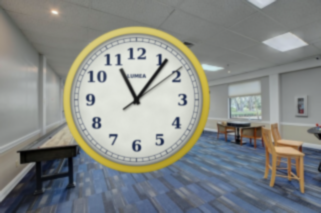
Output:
**11:06:09**
